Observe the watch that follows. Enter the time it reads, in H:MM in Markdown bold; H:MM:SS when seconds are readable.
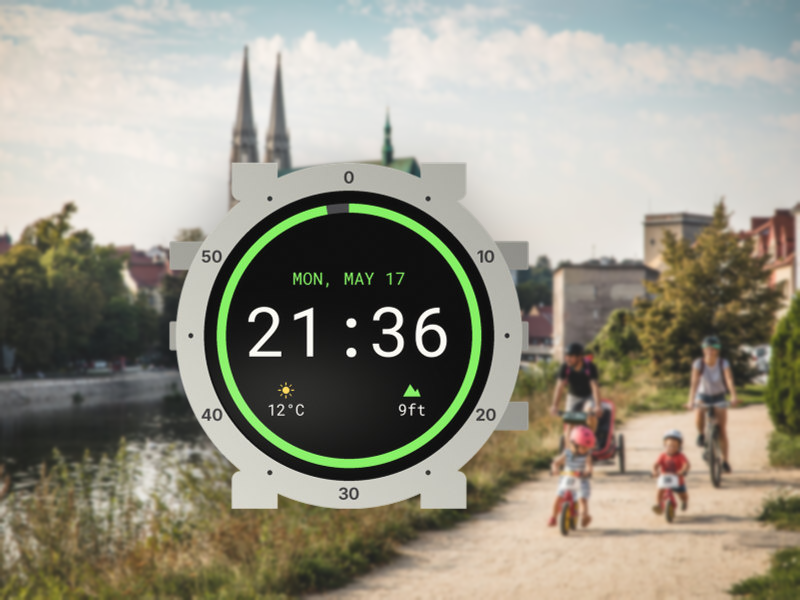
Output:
**21:36**
